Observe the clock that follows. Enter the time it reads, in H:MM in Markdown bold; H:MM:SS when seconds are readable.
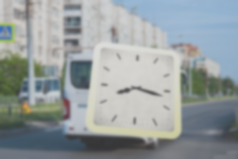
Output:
**8:17**
